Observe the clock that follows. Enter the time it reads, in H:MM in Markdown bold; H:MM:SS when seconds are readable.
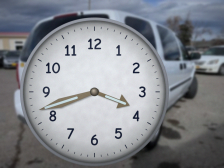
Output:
**3:42**
